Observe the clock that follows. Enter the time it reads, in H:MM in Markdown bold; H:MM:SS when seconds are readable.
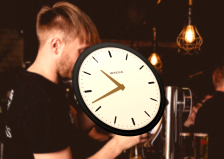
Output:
**10:42**
